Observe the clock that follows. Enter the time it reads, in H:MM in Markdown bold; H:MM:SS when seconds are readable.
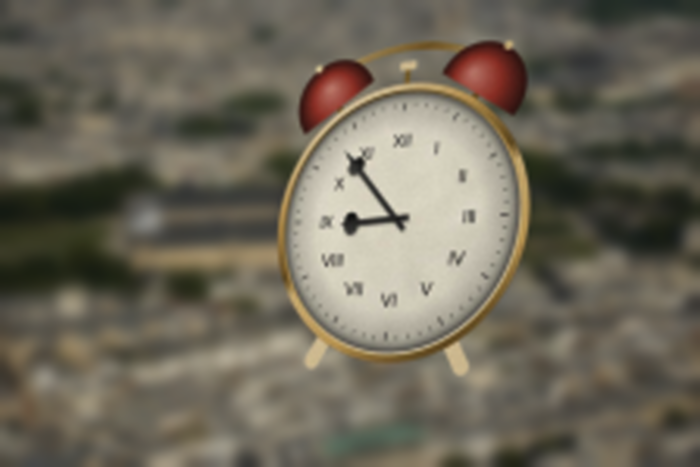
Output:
**8:53**
